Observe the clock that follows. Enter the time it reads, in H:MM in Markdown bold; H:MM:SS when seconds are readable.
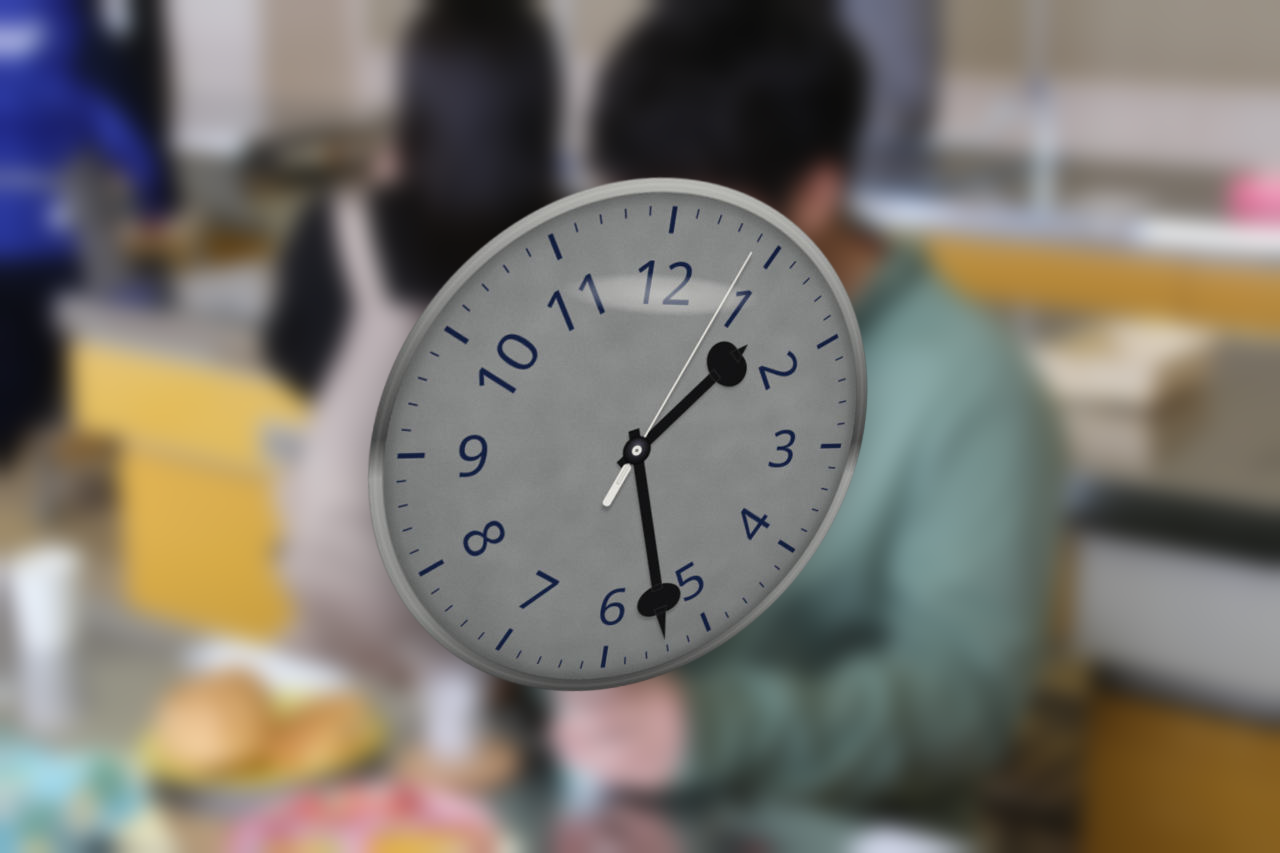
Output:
**1:27:04**
